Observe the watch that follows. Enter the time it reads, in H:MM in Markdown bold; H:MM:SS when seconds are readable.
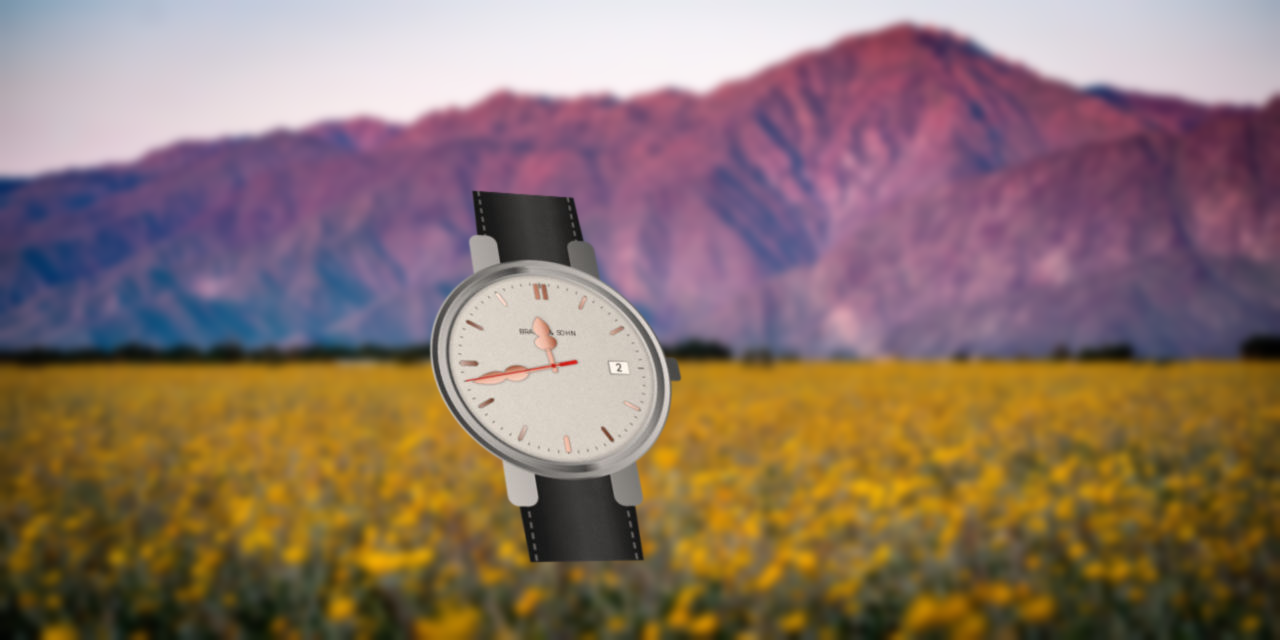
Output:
**11:42:43**
